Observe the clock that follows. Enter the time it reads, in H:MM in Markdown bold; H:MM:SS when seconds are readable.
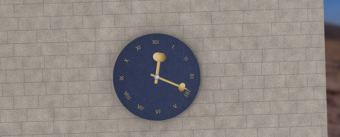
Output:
**12:19**
